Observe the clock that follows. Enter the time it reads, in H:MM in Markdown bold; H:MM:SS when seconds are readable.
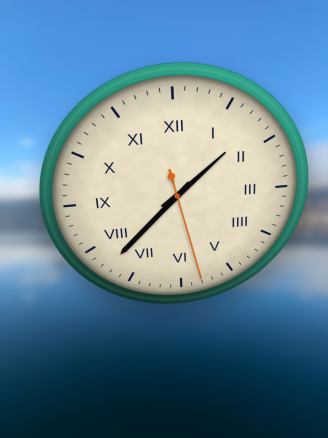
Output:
**1:37:28**
